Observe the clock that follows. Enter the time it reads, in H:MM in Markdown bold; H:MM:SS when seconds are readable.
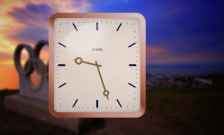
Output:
**9:27**
